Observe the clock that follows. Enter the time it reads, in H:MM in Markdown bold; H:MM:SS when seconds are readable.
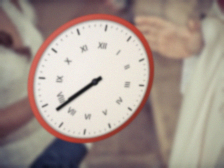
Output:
**7:38**
